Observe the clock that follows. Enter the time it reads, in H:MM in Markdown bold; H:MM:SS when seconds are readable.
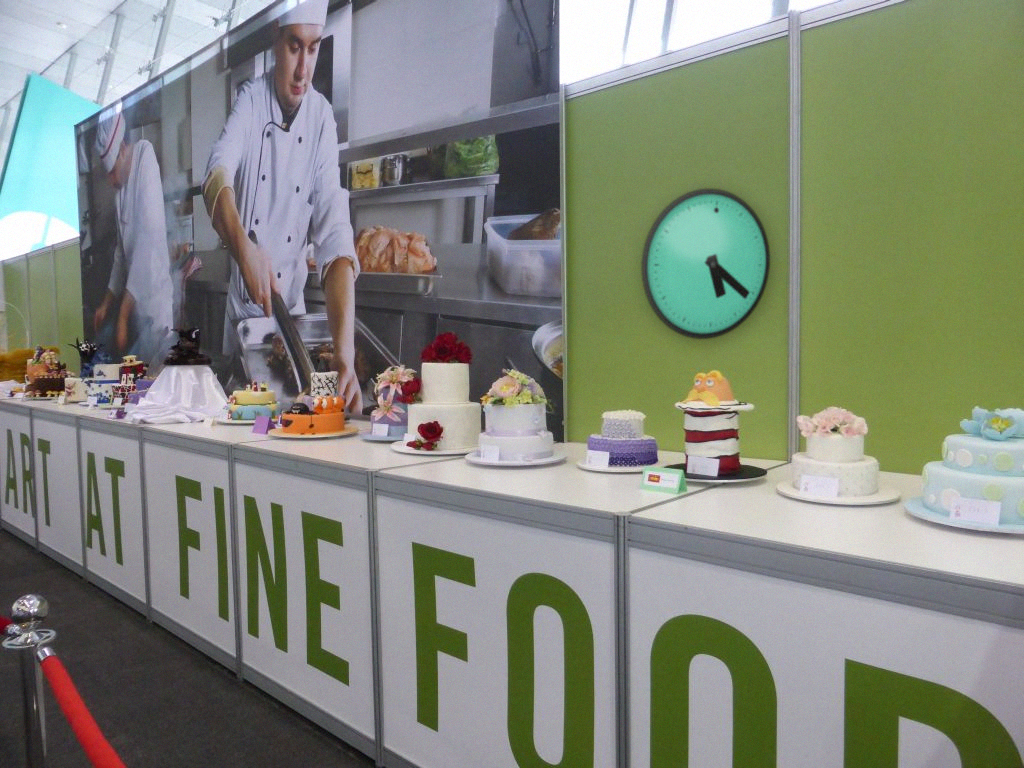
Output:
**5:21**
